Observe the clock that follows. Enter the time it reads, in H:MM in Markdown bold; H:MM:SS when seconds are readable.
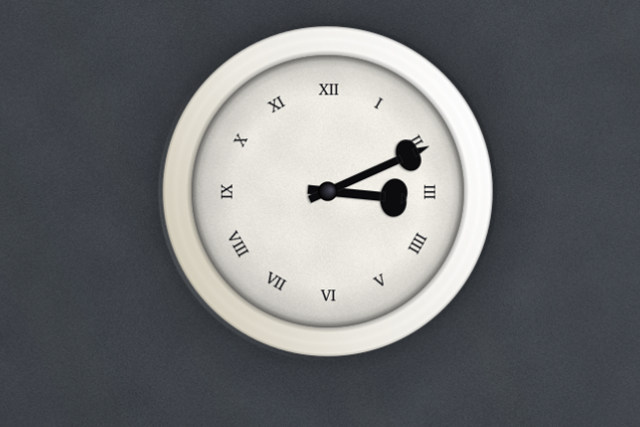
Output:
**3:11**
